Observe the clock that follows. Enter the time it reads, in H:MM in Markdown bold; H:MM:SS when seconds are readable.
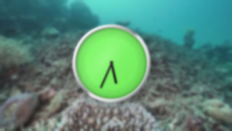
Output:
**5:34**
